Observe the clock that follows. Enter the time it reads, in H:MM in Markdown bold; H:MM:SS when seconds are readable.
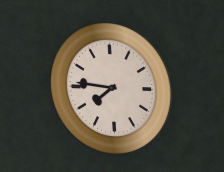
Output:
**7:46**
